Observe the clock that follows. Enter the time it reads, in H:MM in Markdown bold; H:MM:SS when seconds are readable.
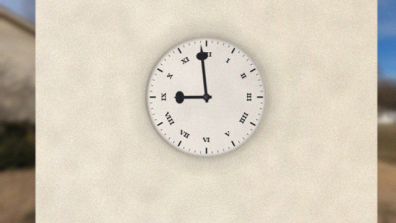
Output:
**8:59**
